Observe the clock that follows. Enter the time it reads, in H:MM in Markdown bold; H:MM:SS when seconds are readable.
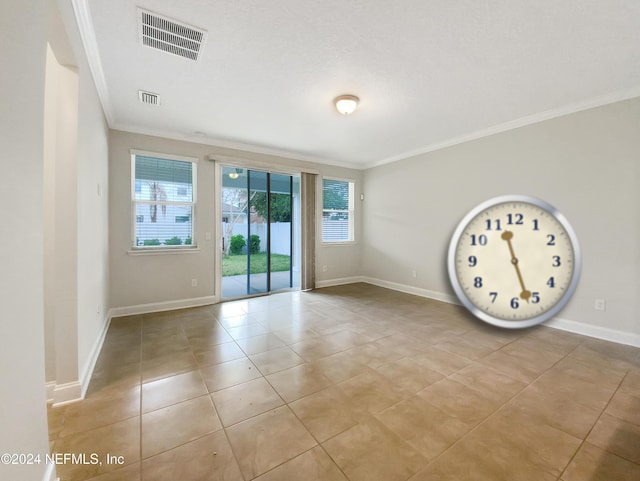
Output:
**11:27**
